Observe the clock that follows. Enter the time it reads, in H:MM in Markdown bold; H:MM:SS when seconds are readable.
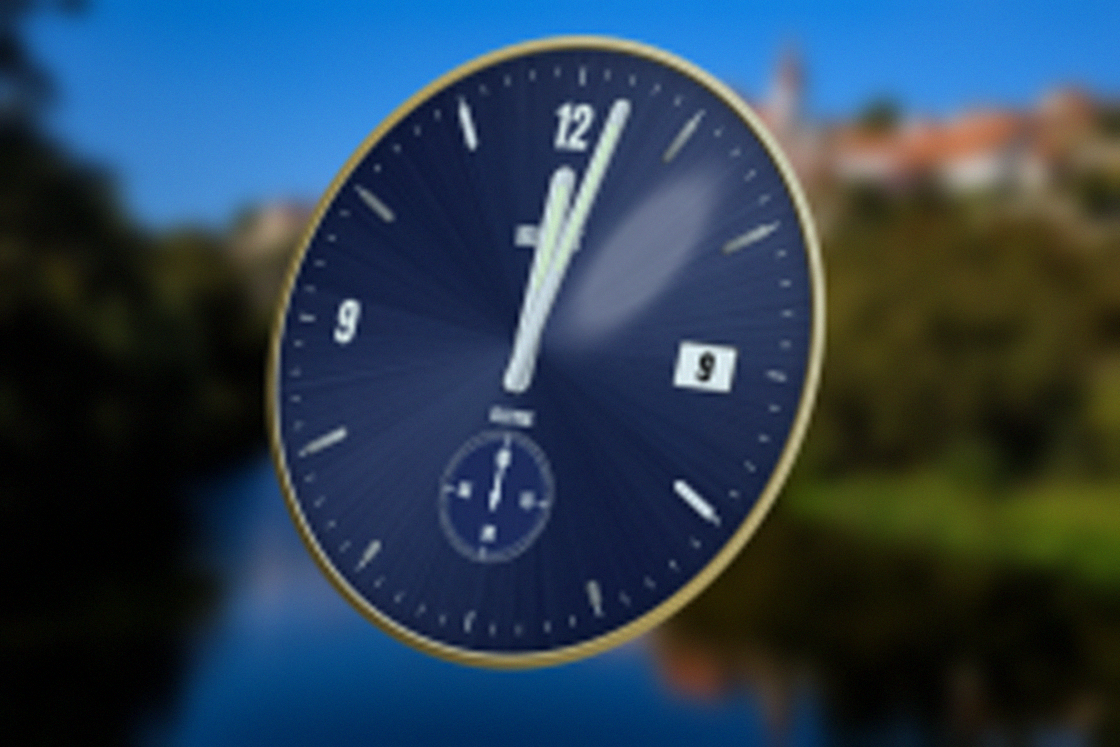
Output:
**12:02**
